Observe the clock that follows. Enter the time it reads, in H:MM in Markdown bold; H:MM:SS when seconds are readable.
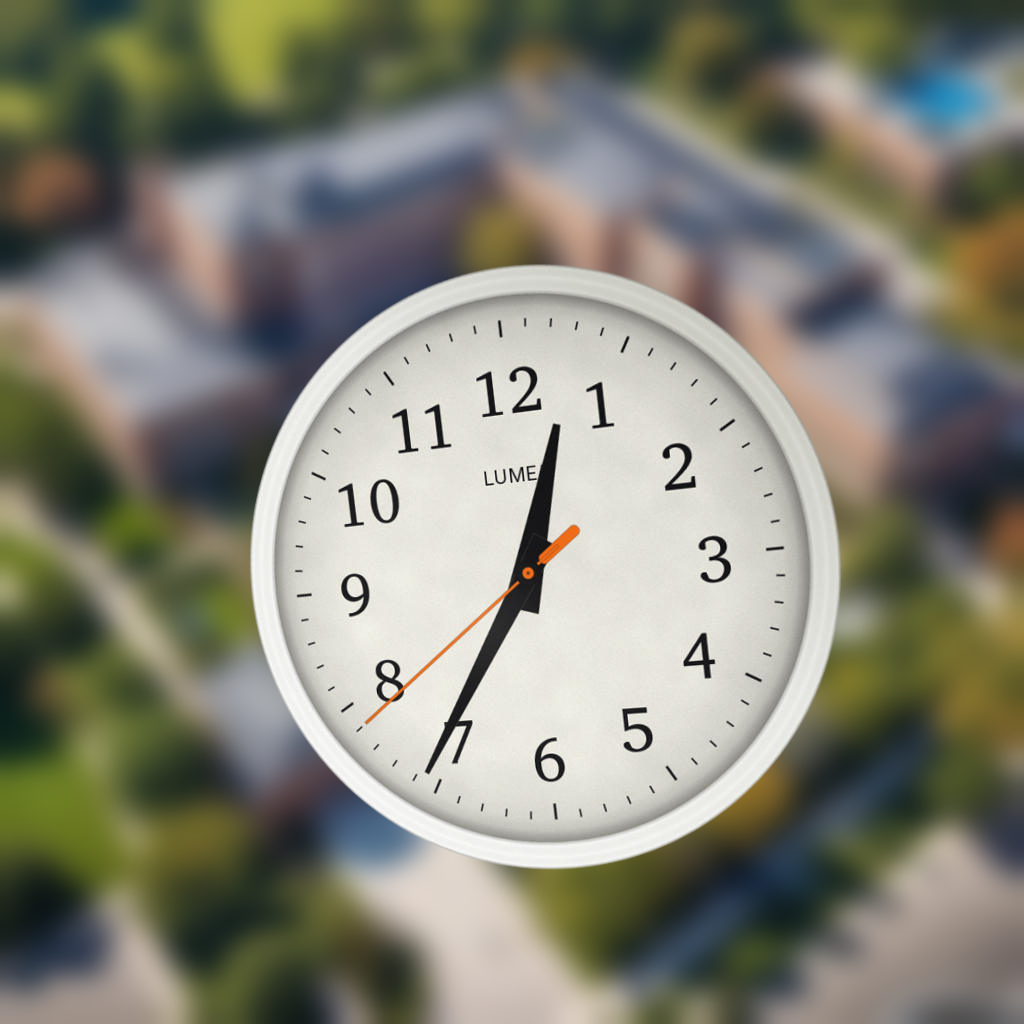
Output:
**12:35:39**
